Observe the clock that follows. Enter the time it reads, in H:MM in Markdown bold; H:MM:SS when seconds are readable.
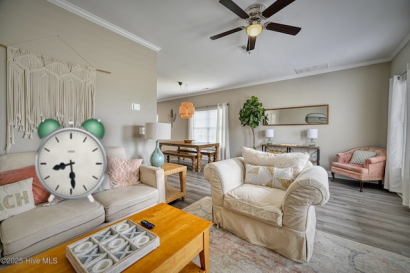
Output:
**8:29**
